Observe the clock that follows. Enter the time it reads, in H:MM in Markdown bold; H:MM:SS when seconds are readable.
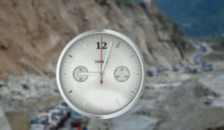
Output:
**9:03**
